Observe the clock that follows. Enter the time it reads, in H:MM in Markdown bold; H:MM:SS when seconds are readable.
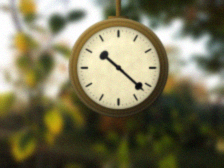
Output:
**10:22**
